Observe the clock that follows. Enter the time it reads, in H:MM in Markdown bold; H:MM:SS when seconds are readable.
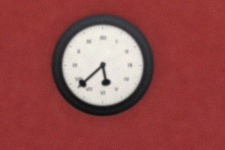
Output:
**5:38**
